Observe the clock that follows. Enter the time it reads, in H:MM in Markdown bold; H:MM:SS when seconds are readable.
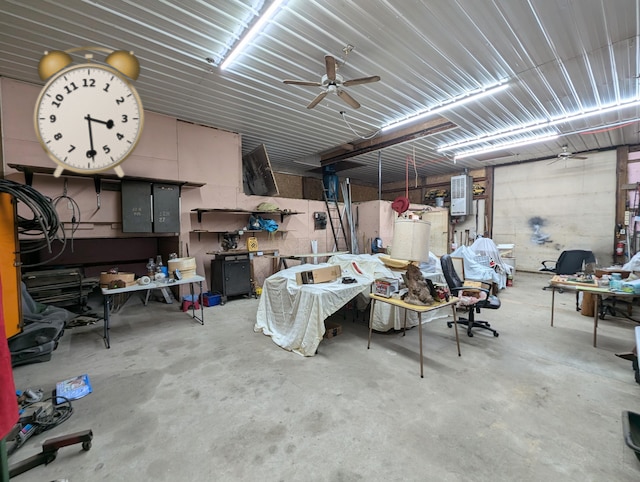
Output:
**3:29**
